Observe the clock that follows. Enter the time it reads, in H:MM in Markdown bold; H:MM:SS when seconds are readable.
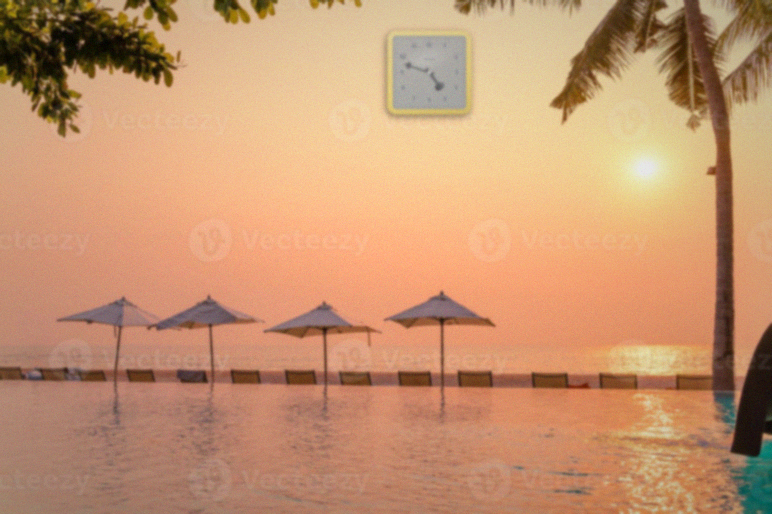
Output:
**4:48**
